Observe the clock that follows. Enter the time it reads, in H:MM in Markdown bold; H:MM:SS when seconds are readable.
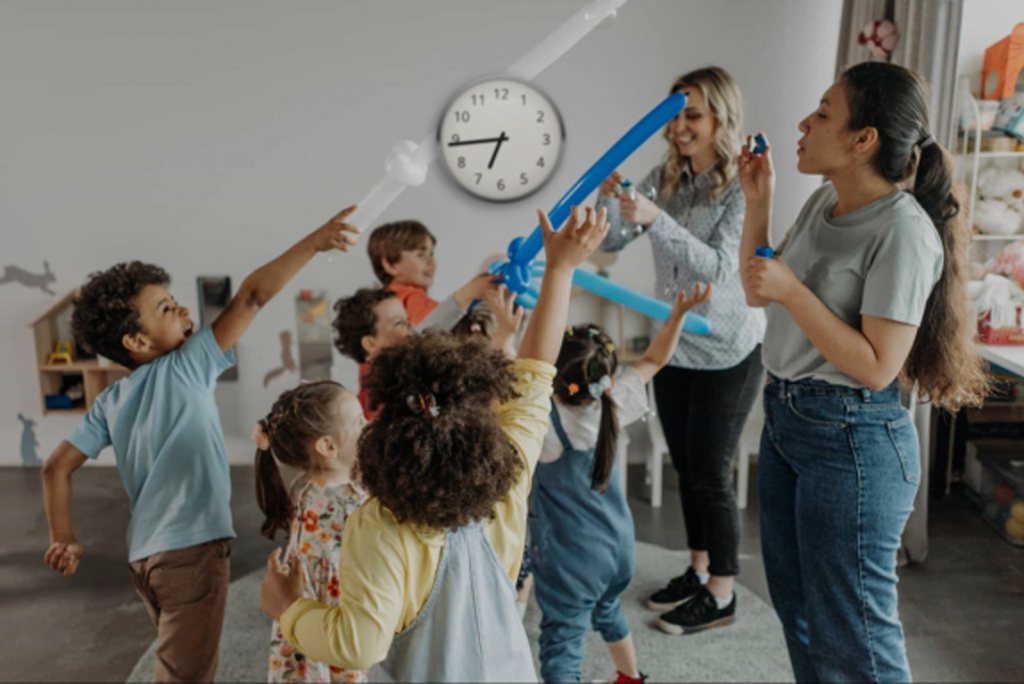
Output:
**6:44**
